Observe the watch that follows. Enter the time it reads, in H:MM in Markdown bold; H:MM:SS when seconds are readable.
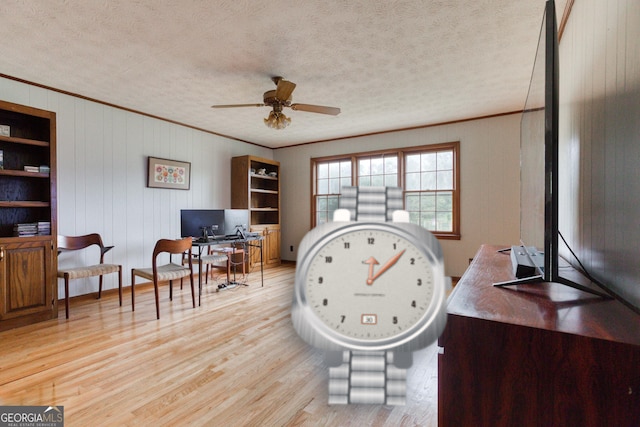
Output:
**12:07**
